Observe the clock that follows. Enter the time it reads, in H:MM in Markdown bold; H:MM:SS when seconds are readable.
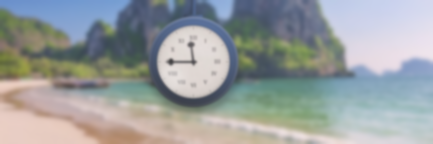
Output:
**11:45**
